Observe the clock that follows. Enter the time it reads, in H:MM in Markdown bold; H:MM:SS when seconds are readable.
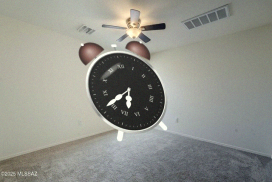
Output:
**6:41**
